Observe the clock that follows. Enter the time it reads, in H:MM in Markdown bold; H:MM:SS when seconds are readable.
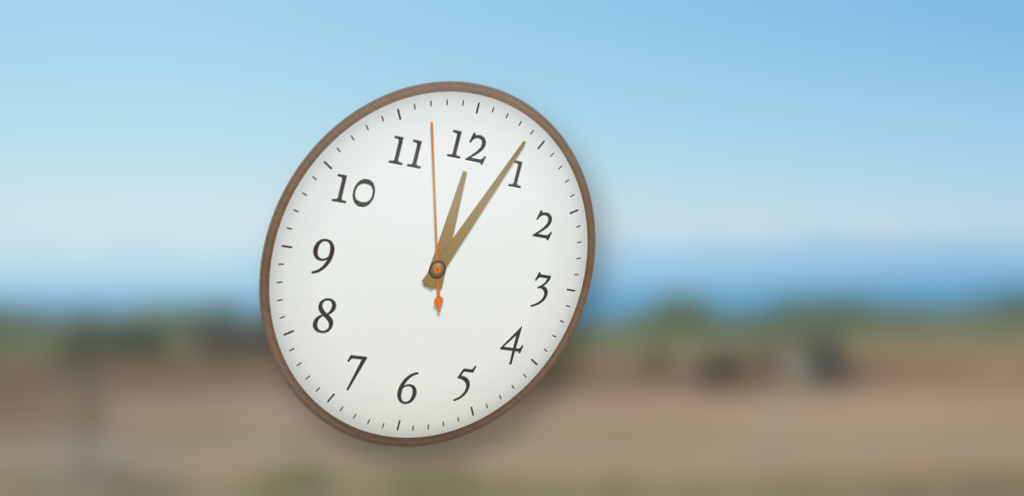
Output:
**12:03:57**
